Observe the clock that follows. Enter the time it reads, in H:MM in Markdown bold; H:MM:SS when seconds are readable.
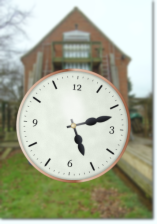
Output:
**5:12**
